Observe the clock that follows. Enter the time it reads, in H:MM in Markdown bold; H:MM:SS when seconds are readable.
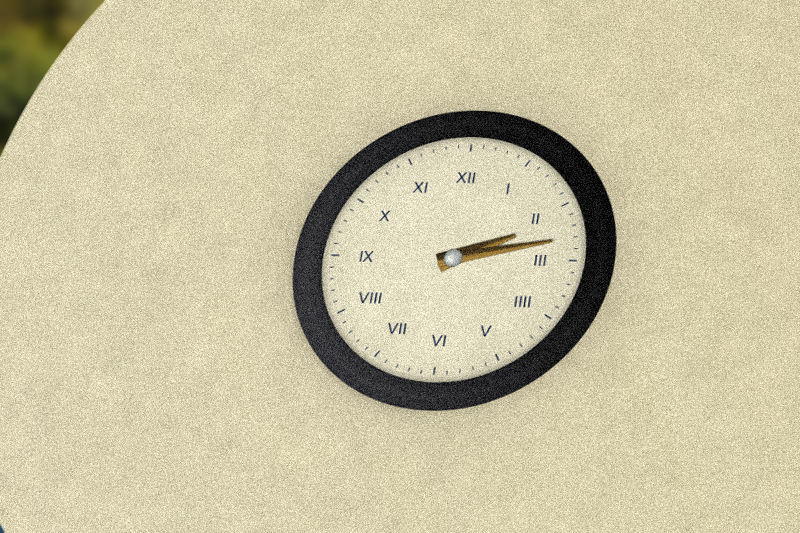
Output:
**2:13**
